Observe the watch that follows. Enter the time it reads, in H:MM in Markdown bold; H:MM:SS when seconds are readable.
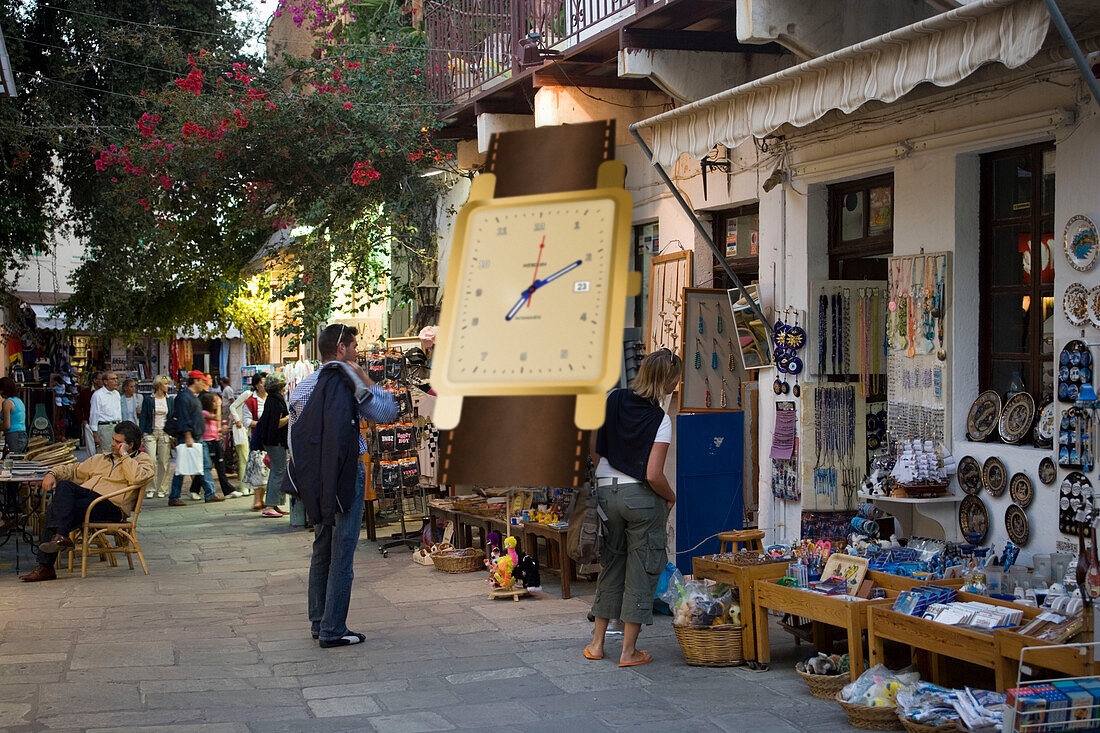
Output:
**7:10:01**
